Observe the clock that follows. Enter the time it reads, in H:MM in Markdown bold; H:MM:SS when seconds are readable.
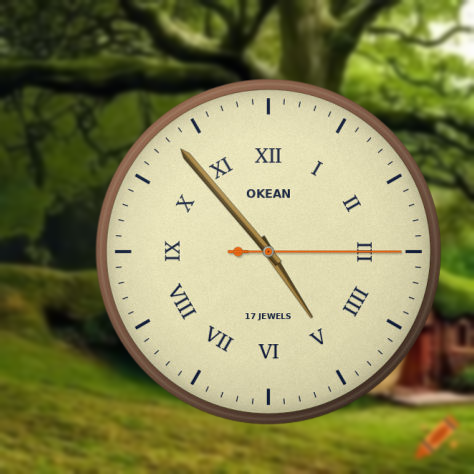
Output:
**4:53:15**
